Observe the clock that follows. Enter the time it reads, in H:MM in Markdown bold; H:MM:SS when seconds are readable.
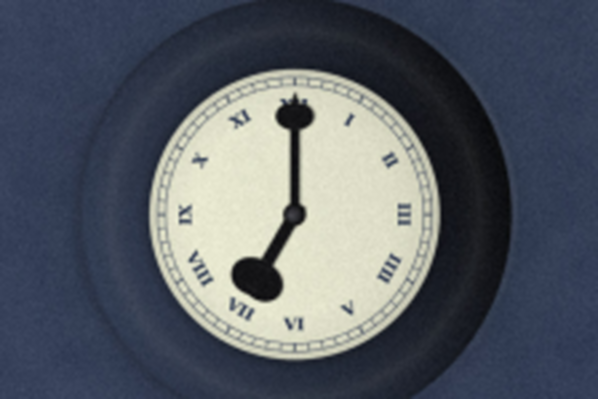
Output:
**7:00**
